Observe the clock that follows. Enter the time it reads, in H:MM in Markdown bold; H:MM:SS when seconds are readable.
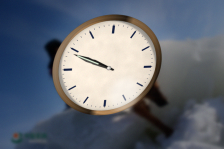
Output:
**9:49**
